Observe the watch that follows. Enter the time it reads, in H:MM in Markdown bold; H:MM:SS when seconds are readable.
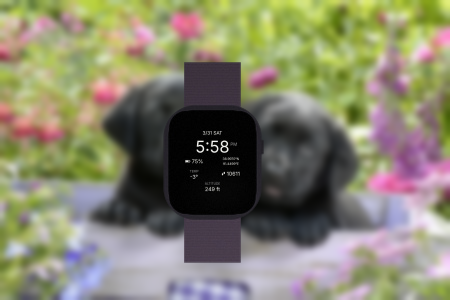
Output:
**5:58**
